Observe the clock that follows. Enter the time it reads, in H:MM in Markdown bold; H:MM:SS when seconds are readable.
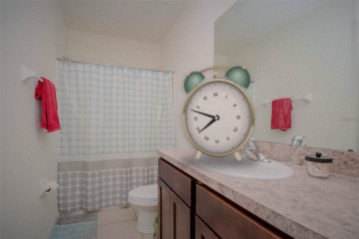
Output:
**7:48**
